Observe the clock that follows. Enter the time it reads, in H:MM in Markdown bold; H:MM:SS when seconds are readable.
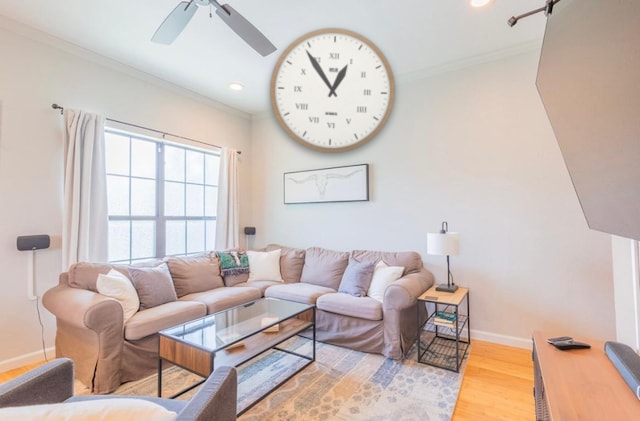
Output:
**12:54**
